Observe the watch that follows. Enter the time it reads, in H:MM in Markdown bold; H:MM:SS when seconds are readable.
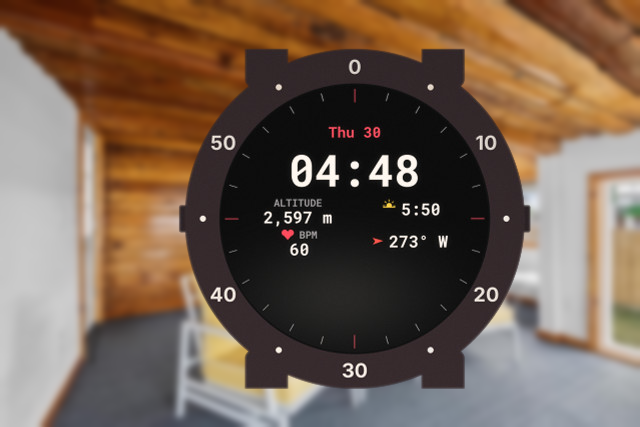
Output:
**4:48**
